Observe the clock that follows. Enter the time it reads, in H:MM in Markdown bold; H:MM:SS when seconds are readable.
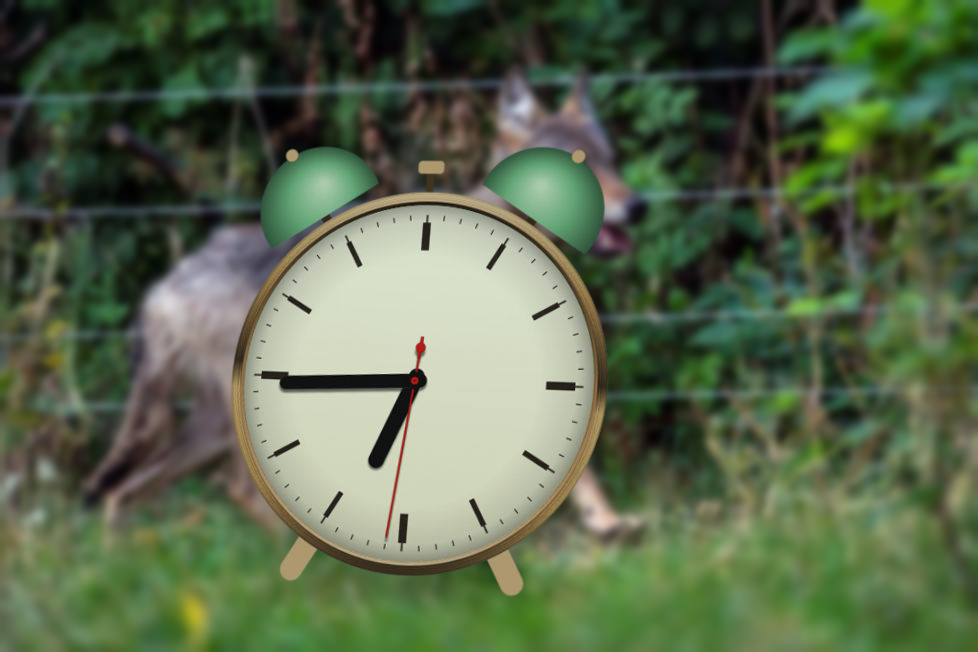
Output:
**6:44:31**
